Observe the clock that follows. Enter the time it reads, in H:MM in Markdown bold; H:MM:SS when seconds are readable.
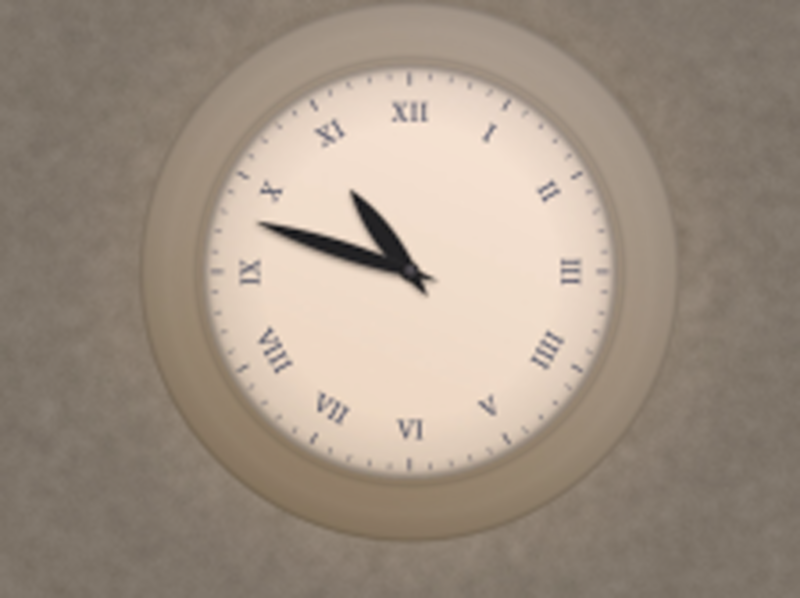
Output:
**10:48**
